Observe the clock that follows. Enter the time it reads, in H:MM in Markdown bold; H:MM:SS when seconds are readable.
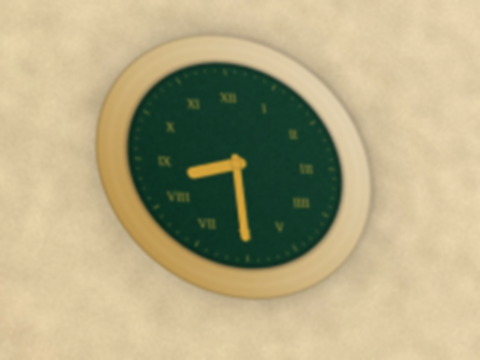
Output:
**8:30**
